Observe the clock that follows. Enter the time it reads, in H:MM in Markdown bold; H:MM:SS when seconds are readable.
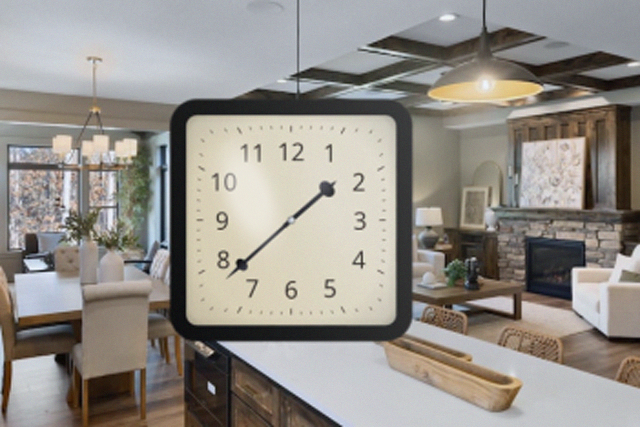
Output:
**1:38**
